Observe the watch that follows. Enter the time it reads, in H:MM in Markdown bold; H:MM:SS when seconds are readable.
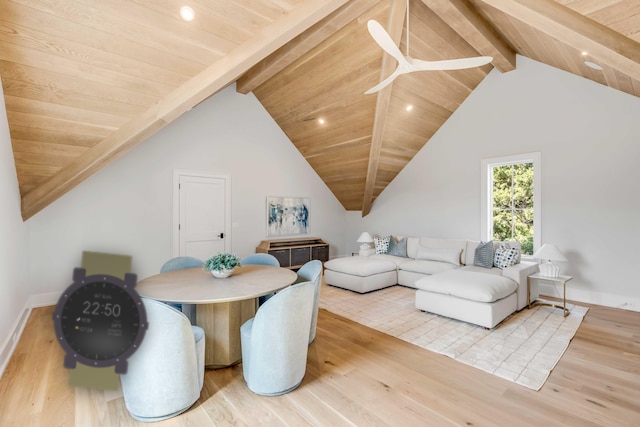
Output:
**22:50**
